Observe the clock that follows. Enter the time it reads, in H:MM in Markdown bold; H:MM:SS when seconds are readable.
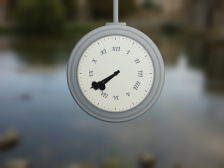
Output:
**7:40**
